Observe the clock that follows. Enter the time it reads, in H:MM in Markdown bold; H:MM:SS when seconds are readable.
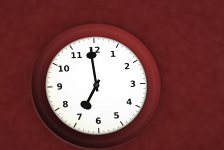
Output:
**6:59**
